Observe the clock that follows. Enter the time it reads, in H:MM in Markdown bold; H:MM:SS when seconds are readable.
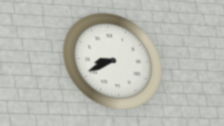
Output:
**8:41**
